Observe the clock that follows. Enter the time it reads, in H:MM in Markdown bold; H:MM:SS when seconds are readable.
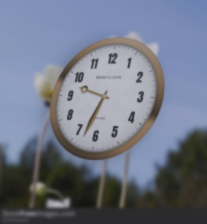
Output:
**9:33**
